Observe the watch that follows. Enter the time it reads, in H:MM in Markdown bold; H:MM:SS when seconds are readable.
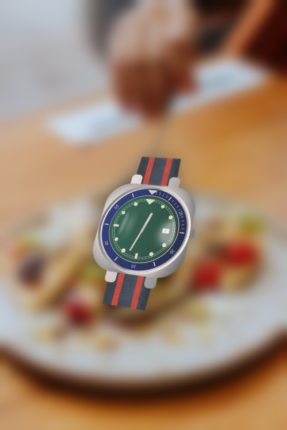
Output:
**12:33**
